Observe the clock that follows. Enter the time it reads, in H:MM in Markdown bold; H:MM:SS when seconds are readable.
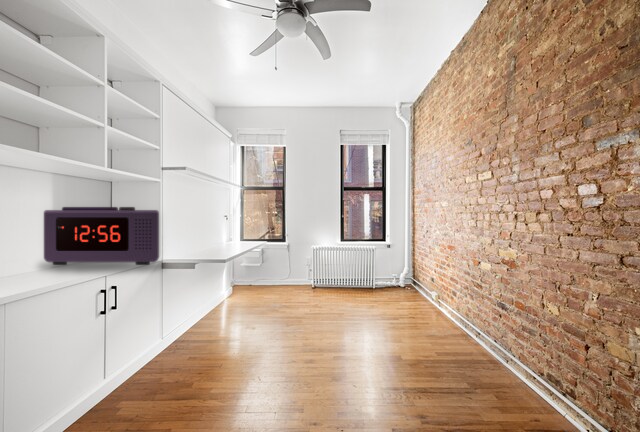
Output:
**12:56**
